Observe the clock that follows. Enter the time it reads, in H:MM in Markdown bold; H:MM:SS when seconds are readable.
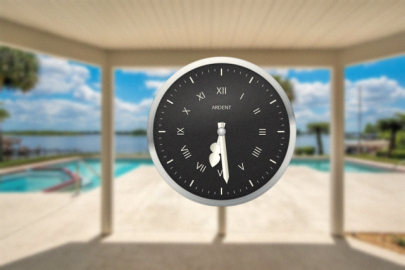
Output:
**6:29**
